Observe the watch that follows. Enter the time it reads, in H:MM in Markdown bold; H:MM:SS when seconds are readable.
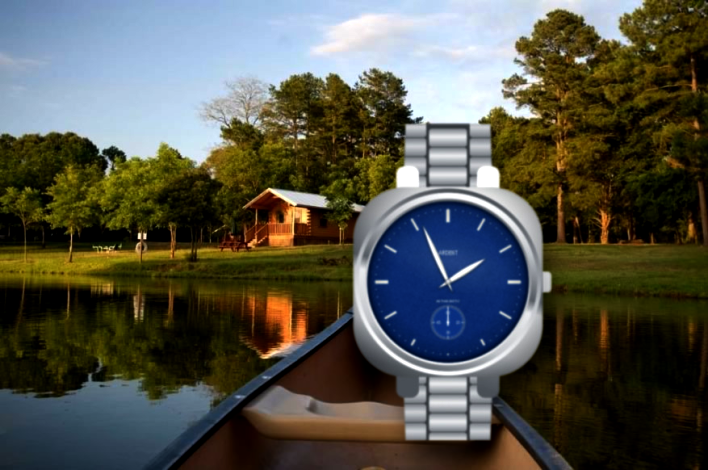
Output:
**1:56**
